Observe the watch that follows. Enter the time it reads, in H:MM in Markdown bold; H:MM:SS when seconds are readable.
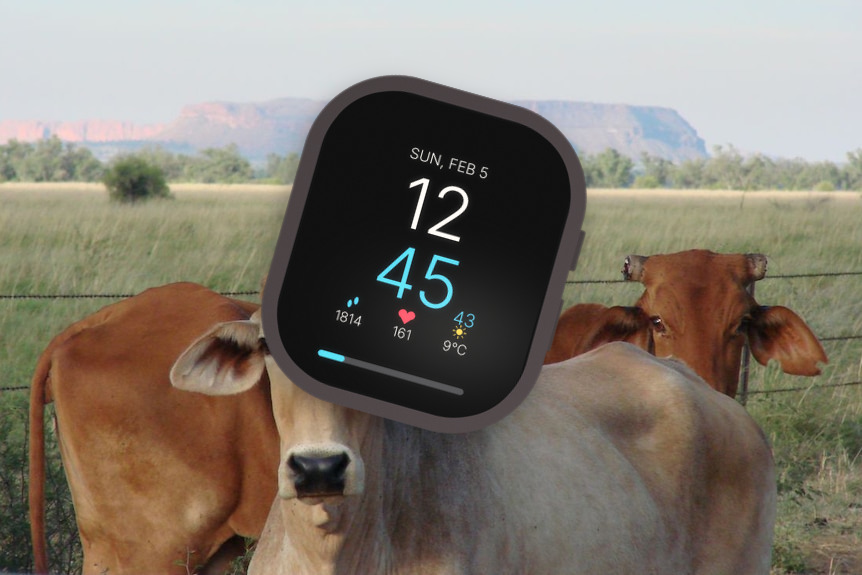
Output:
**12:45:43**
